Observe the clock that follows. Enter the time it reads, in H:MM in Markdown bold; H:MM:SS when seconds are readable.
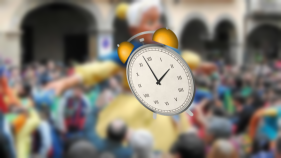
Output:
**1:58**
